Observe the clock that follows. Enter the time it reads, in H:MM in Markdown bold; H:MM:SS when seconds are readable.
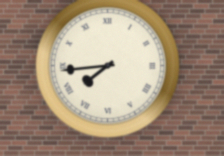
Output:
**7:44**
